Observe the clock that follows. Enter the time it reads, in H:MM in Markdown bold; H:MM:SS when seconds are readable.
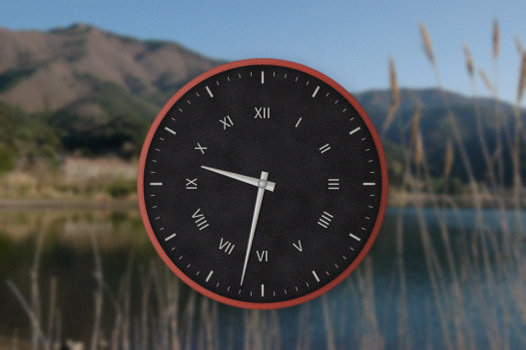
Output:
**9:32**
